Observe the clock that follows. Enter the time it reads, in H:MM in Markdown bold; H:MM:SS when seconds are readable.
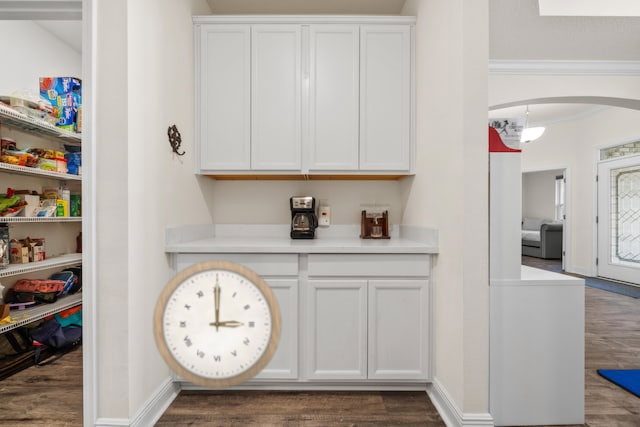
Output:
**3:00**
